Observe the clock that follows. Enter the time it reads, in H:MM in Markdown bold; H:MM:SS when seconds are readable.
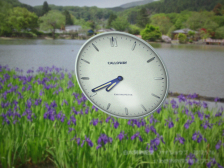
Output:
**7:41**
